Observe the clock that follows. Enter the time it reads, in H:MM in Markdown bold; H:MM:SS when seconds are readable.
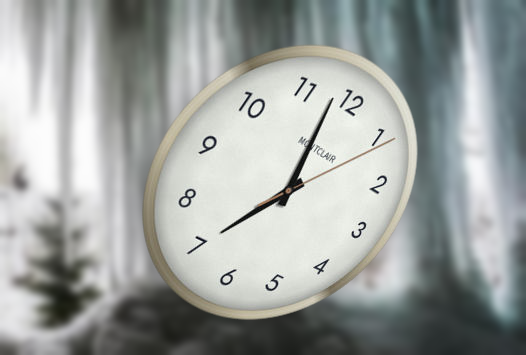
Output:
**6:58:06**
